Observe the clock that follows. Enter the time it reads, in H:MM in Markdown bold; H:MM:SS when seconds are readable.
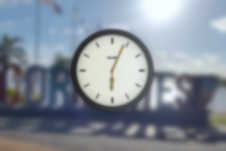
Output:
**6:04**
